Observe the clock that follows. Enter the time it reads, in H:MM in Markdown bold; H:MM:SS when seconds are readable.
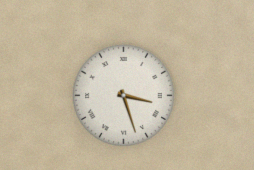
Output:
**3:27**
